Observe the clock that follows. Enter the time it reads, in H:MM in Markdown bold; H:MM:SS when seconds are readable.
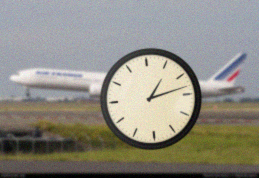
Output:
**1:13**
